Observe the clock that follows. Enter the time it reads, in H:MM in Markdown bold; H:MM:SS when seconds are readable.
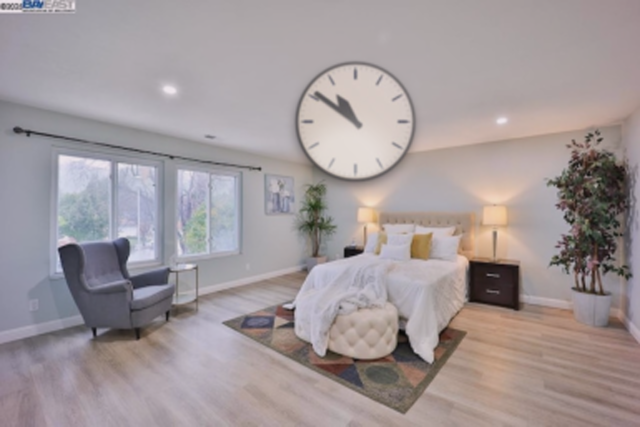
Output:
**10:51**
